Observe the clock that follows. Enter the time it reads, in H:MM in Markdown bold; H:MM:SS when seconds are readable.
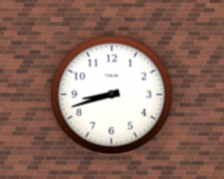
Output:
**8:42**
